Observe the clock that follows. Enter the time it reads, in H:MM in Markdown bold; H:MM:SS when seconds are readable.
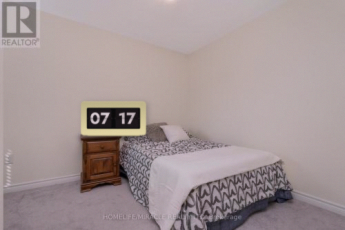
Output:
**7:17**
